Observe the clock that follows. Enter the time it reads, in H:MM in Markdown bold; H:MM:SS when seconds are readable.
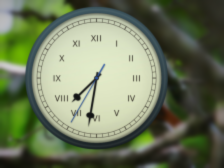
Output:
**7:31:35**
